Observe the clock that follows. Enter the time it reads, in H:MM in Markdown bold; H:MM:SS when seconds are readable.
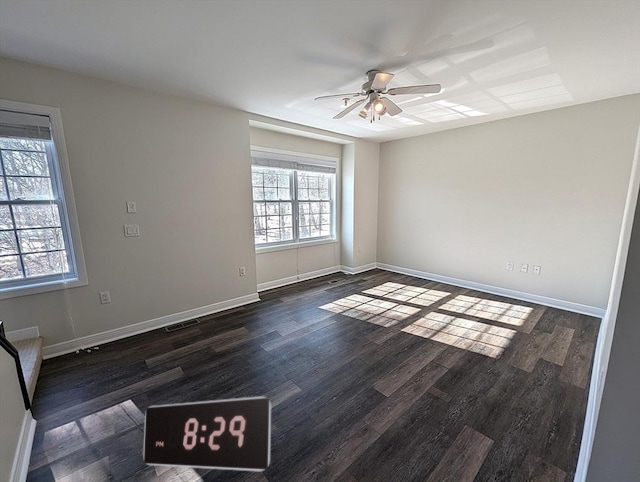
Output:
**8:29**
